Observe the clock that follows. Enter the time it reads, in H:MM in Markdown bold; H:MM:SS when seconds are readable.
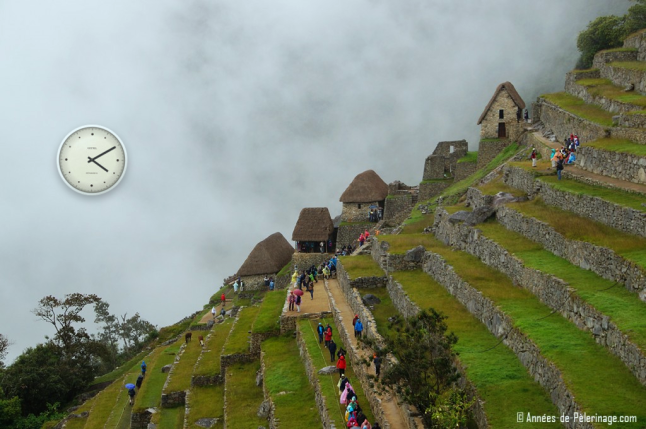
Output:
**4:10**
